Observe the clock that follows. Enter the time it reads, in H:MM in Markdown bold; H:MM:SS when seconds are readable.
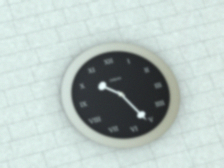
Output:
**10:26**
